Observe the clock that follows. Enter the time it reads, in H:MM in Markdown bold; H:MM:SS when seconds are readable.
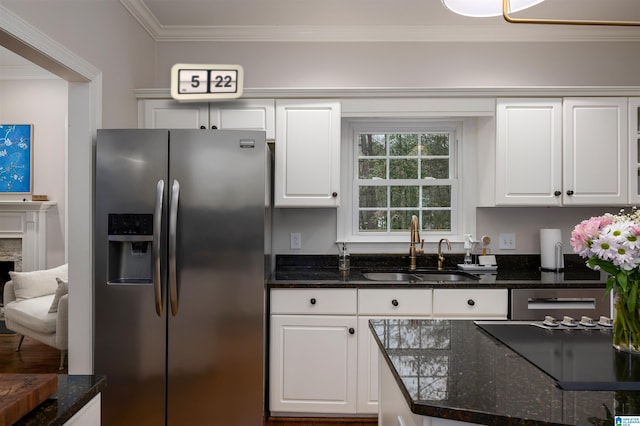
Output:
**5:22**
